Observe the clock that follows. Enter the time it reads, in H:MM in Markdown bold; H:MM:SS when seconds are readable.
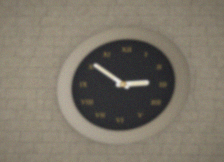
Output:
**2:51**
